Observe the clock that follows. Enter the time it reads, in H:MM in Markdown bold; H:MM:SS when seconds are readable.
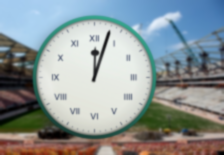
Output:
**12:03**
